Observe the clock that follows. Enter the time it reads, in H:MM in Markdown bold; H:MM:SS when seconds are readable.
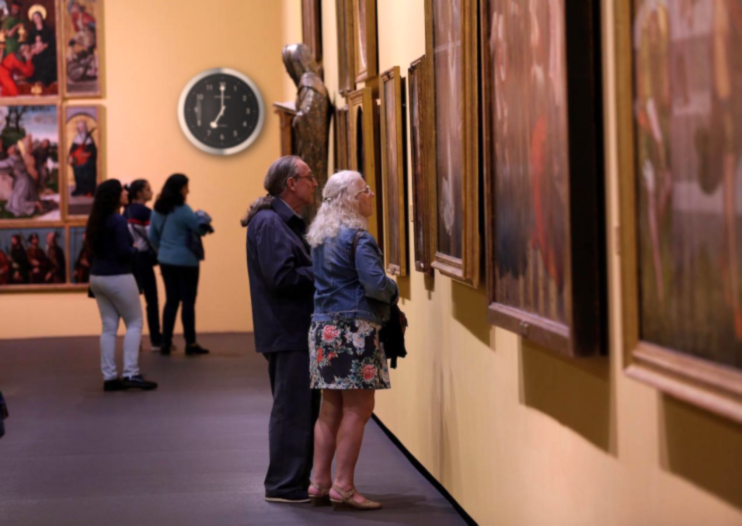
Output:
**7:00**
